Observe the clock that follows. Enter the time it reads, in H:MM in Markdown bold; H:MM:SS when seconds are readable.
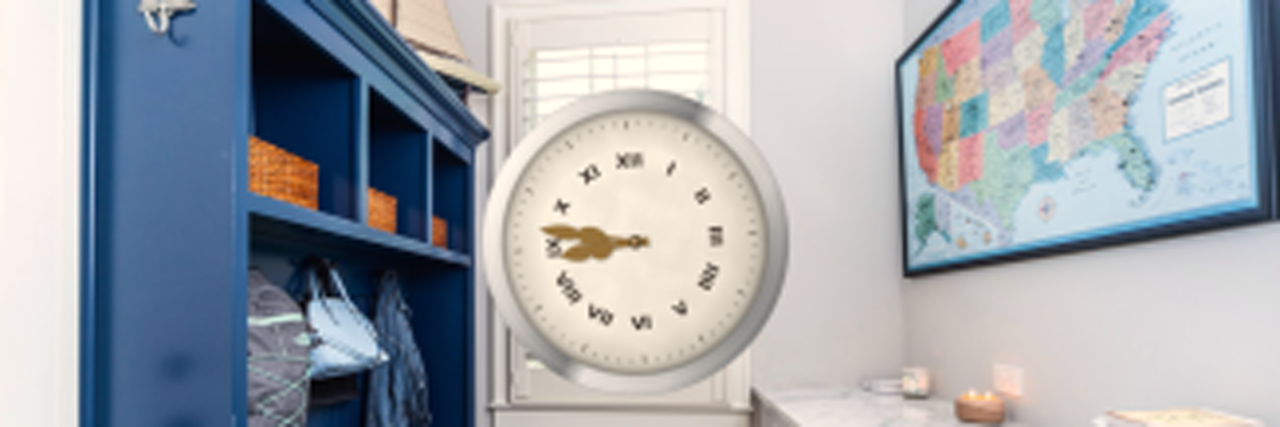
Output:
**8:47**
